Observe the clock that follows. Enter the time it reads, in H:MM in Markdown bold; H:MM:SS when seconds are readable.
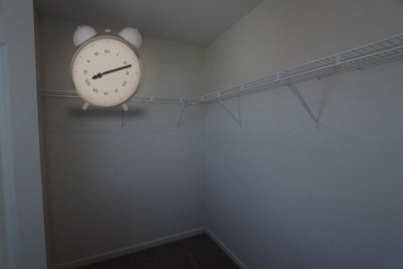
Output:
**8:12**
